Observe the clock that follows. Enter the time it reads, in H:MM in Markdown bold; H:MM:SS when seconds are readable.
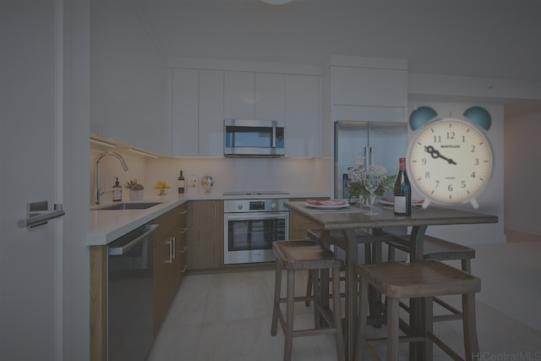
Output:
**9:50**
